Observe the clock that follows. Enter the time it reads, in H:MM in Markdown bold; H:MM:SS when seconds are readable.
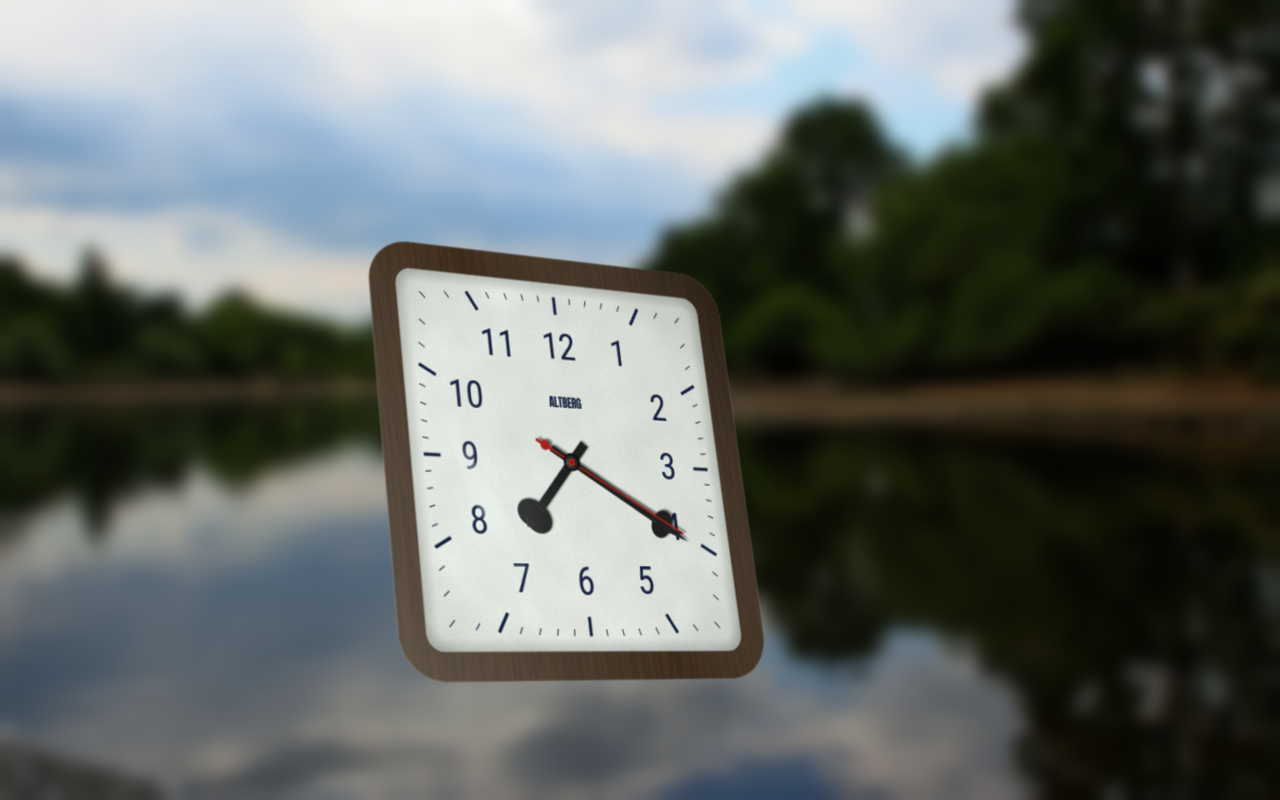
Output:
**7:20:20**
